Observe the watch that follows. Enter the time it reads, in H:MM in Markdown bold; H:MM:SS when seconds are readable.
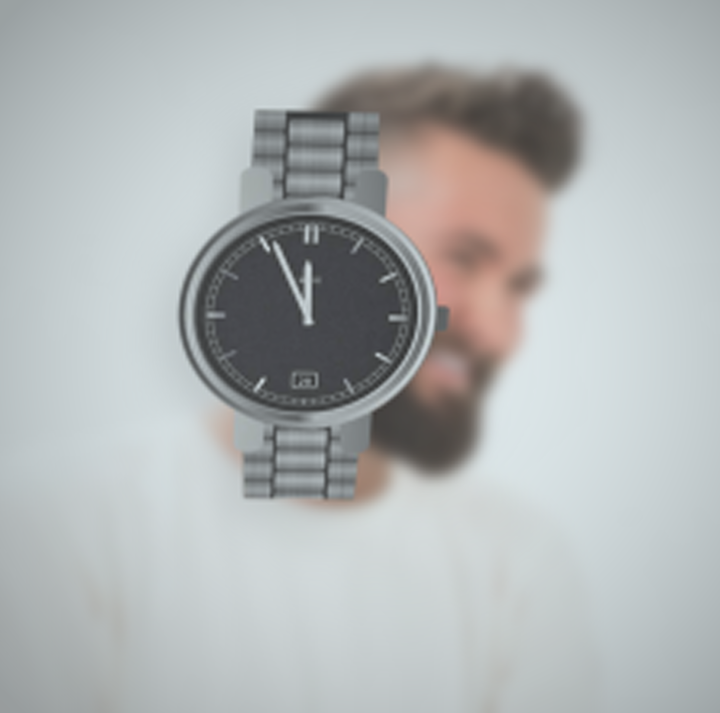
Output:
**11:56**
